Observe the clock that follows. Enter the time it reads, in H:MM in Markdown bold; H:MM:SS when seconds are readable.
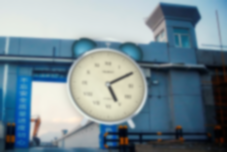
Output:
**5:10**
